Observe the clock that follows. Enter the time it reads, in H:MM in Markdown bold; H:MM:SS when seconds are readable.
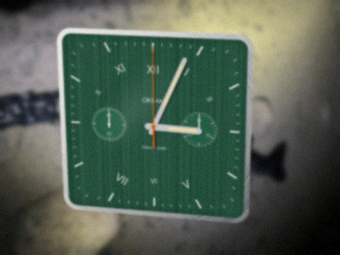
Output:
**3:04**
